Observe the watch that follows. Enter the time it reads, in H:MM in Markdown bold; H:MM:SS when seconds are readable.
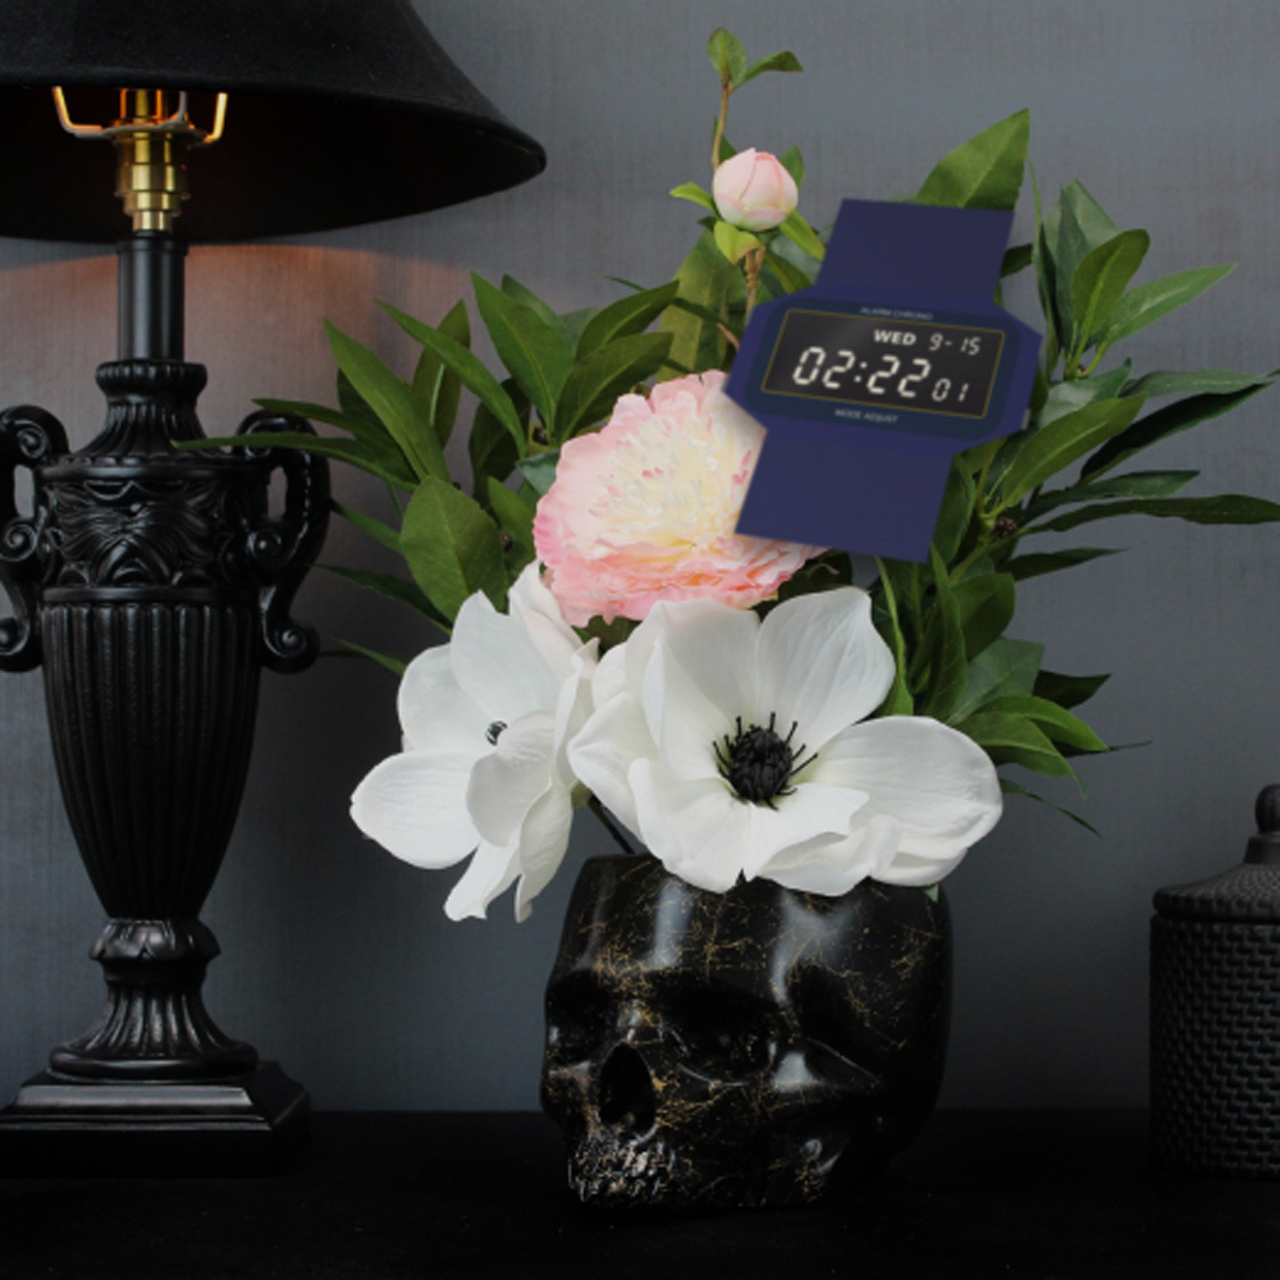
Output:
**2:22:01**
